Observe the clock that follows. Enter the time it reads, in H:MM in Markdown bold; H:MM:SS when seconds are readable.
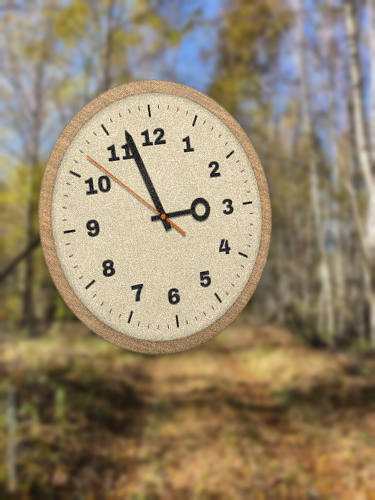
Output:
**2:56:52**
